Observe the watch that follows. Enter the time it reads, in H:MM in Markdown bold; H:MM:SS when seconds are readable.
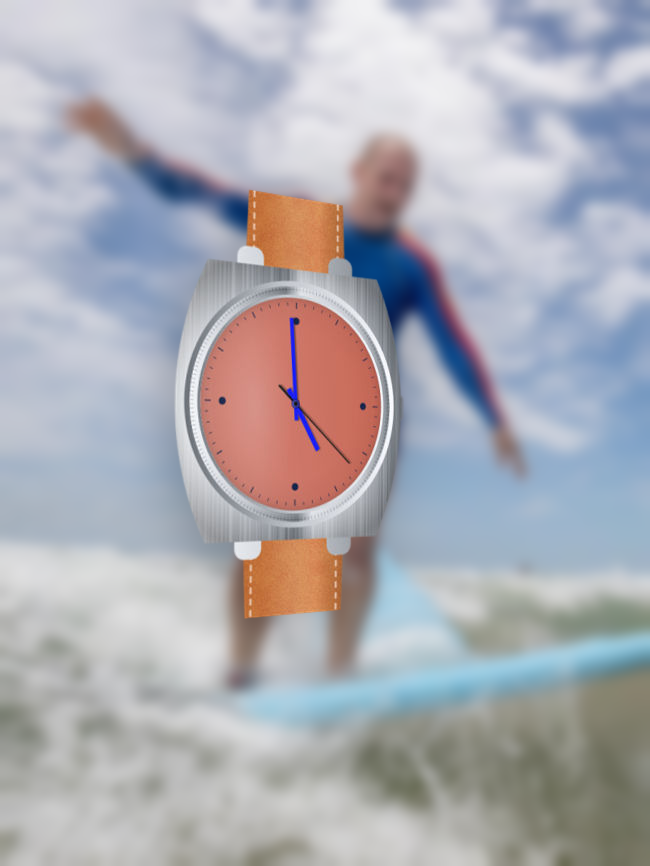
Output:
**4:59:22**
